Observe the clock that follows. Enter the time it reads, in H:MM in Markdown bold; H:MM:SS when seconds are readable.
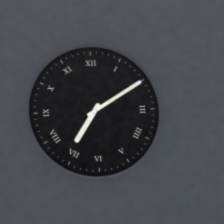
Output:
**7:10**
